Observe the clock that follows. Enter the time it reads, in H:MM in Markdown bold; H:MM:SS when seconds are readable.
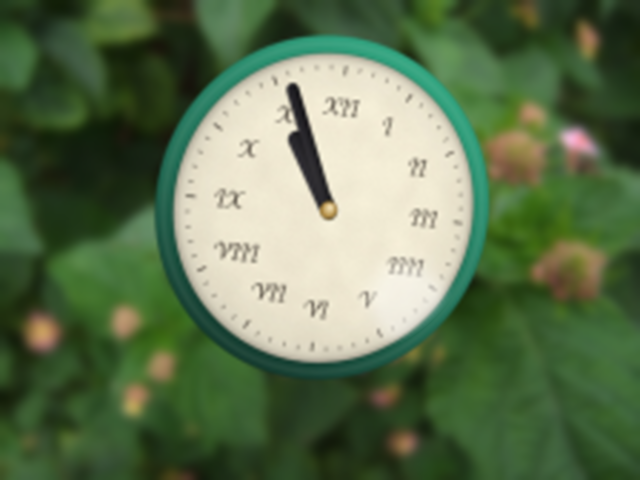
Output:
**10:56**
